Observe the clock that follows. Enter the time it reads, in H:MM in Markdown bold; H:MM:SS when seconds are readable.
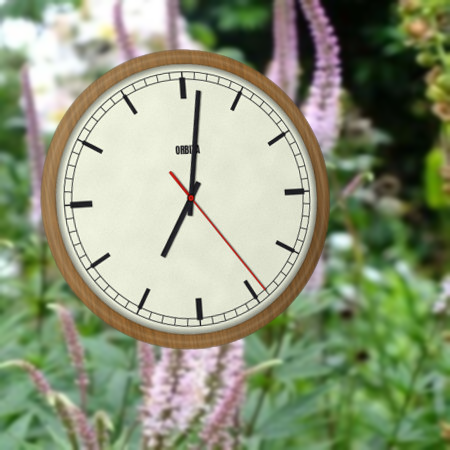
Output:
**7:01:24**
